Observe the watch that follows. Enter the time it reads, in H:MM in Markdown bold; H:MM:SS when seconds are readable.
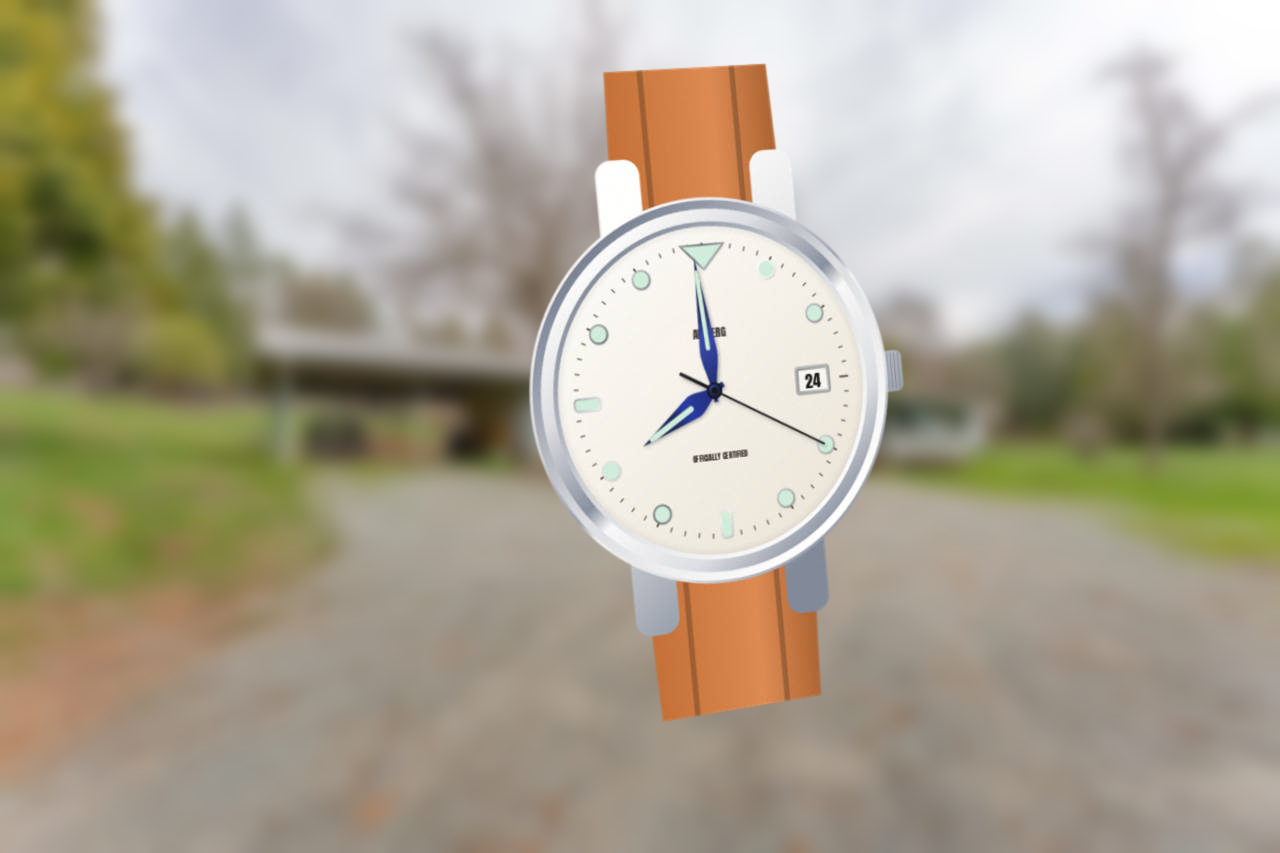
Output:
**7:59:20**
